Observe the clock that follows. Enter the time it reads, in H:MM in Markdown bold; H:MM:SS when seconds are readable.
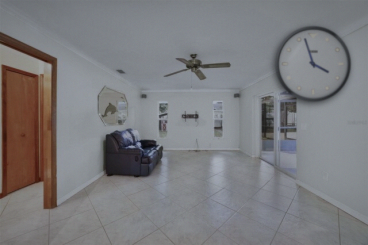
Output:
**3:57**
